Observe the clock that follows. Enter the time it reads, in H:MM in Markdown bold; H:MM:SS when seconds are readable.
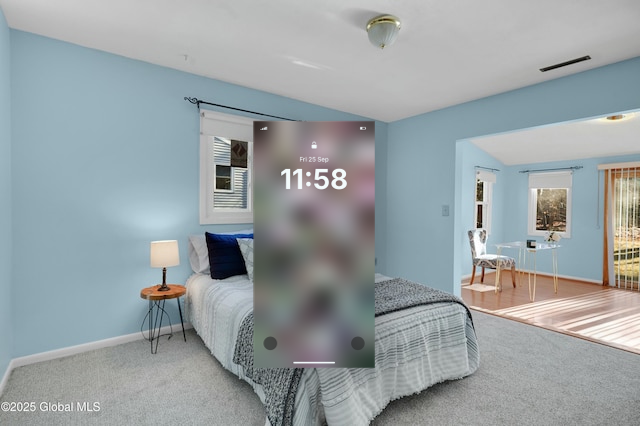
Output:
**11:58**
